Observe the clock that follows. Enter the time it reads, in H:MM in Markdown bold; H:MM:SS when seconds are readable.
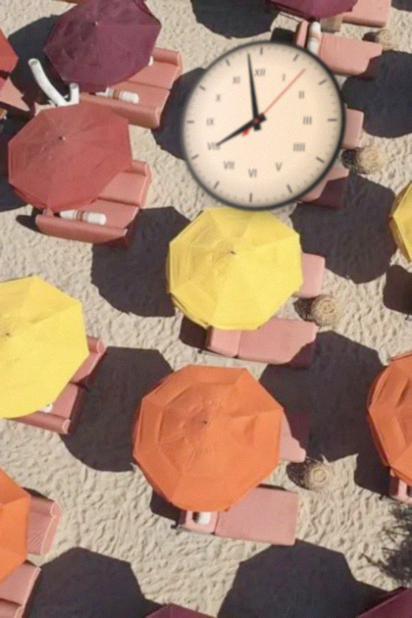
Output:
**7:58:07**
